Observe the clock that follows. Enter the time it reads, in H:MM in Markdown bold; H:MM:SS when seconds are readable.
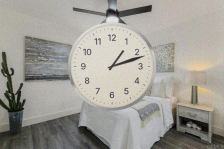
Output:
**1:12**
